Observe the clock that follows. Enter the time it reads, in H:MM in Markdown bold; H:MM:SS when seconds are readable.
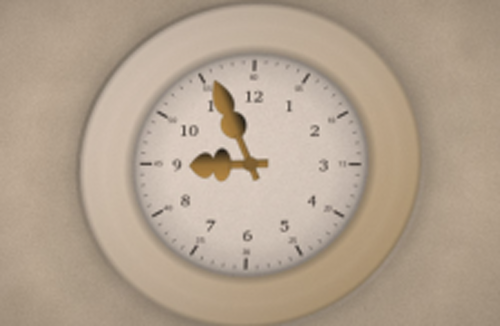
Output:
**8:56**
